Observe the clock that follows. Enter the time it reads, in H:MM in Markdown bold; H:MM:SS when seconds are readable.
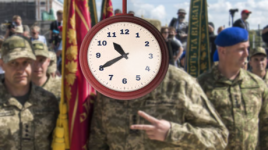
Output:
**10:40**
